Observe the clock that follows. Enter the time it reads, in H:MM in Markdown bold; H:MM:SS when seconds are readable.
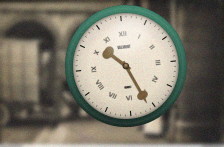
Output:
**10:26**
